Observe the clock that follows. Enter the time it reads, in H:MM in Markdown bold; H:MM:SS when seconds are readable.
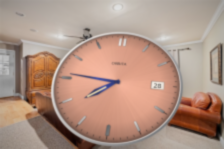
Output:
**7:46**
